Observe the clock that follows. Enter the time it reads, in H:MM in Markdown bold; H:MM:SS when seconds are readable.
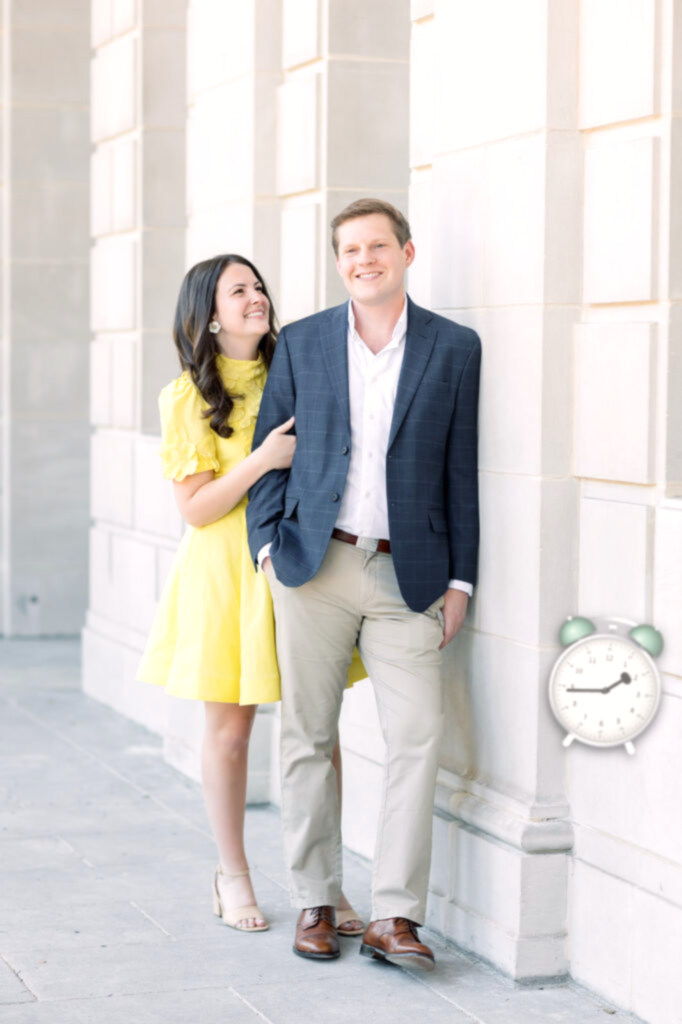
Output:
**1:44**
